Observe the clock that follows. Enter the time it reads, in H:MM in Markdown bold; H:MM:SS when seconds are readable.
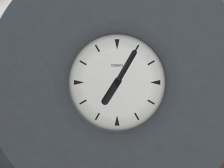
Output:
**7:05**
